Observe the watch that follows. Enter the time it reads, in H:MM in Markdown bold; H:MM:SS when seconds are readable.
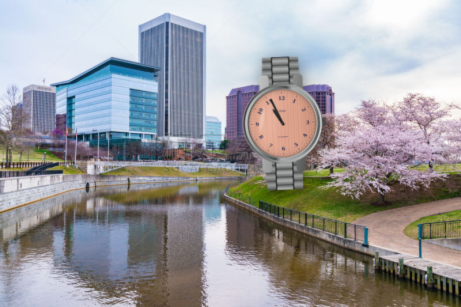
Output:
**10:56**
